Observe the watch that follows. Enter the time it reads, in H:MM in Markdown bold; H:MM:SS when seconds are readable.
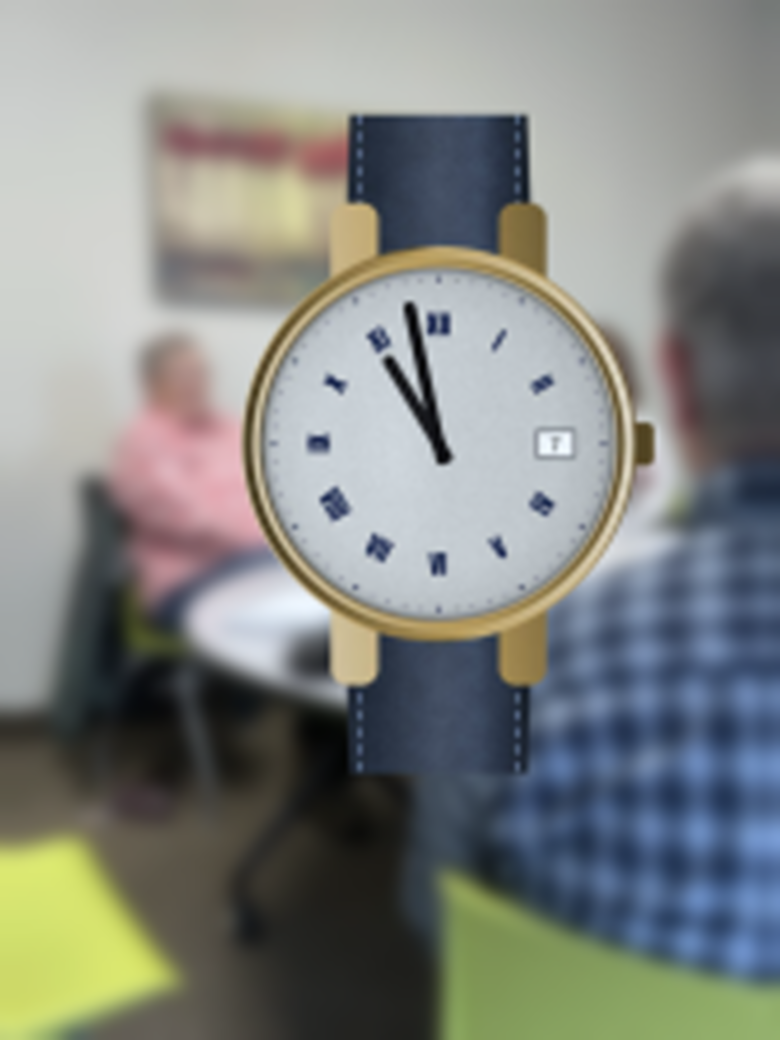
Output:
**10:58**
